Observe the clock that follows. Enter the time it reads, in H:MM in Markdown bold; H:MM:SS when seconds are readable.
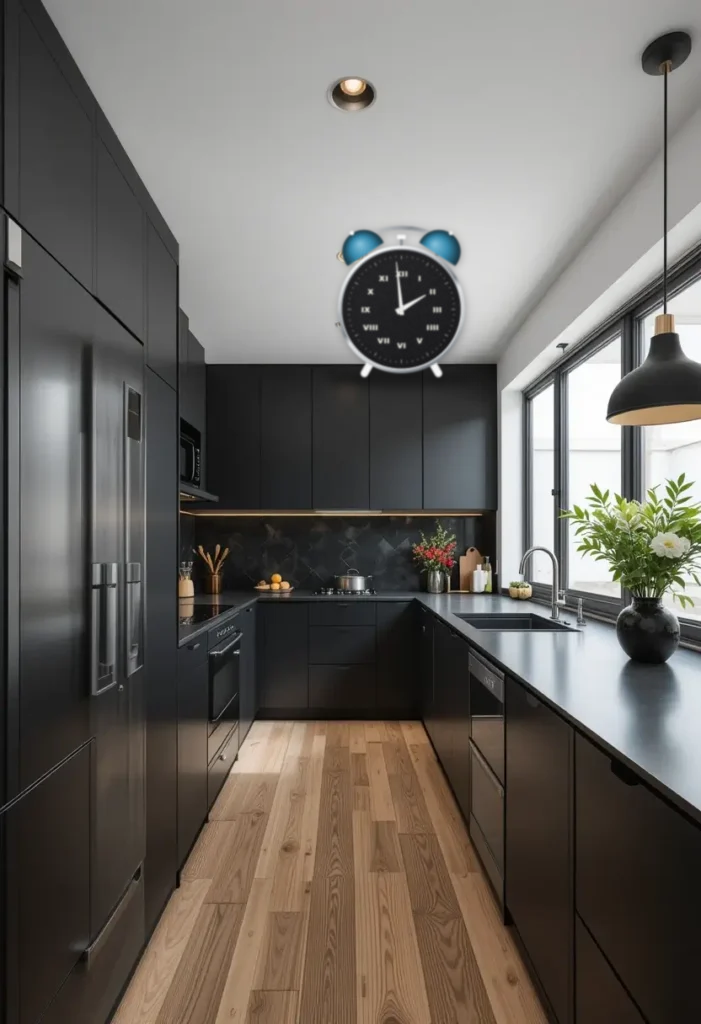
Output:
**1:59**
